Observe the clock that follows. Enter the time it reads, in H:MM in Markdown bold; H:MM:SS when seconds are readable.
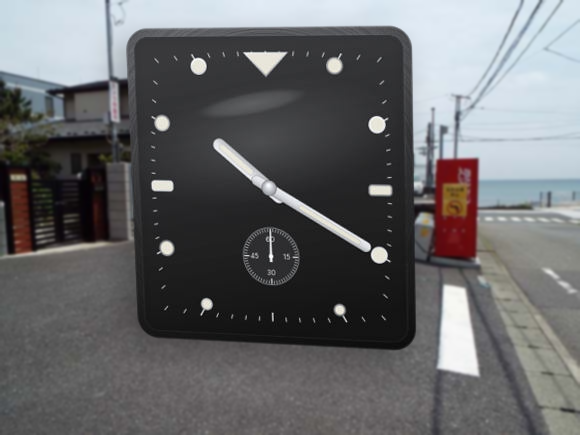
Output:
**10:20**
